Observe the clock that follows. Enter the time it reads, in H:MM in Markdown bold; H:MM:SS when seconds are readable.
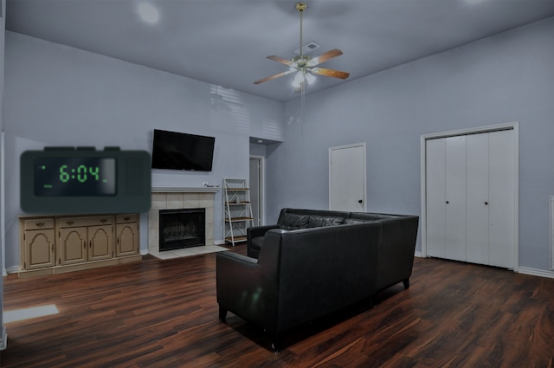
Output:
**6:04**
